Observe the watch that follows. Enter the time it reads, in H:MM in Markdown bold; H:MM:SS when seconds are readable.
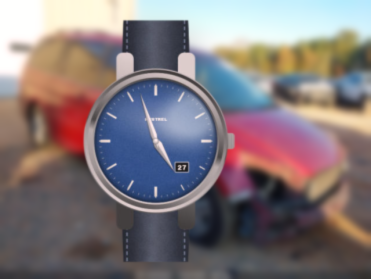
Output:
**4:57**
